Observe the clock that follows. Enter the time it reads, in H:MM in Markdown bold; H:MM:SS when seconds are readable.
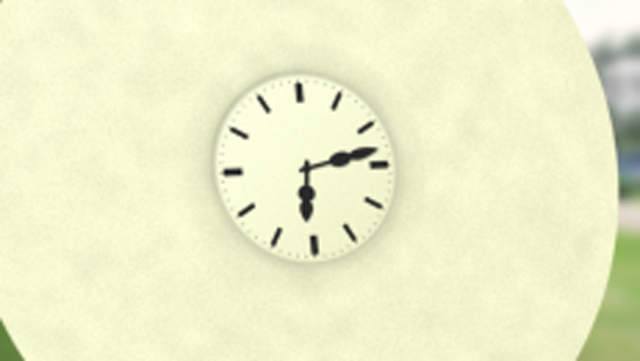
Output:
**6:13**
